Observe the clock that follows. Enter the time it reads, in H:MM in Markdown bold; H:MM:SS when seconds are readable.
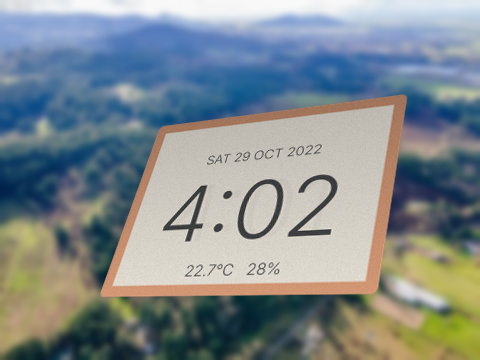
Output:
**4:02**
